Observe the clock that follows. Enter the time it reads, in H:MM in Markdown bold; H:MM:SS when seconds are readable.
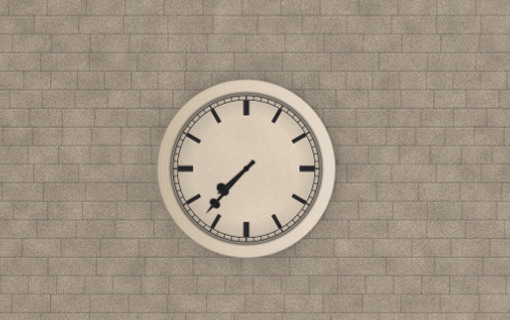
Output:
**7:37**
